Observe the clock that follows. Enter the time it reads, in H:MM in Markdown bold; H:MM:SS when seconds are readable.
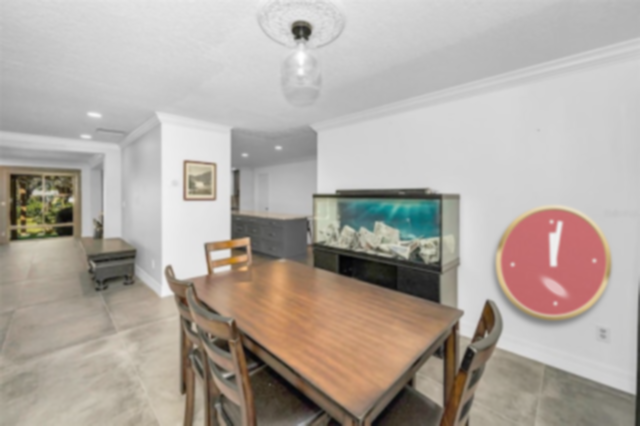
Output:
**12:02**
